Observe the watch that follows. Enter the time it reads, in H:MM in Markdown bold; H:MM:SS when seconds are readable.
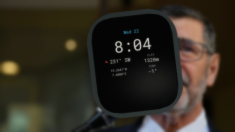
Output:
**8:04**
